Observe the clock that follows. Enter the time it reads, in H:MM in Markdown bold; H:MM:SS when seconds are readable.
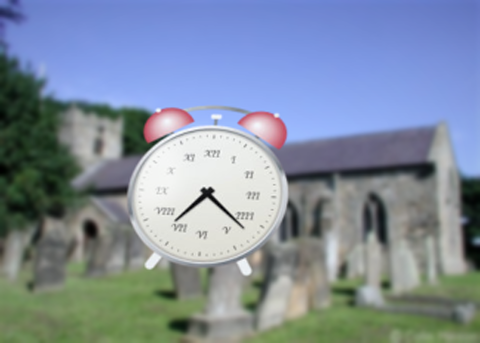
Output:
**7:22**
